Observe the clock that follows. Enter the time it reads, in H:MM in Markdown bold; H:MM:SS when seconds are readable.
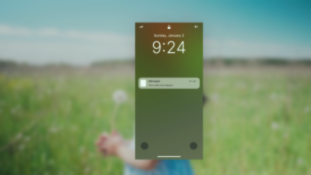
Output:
**9:24**
